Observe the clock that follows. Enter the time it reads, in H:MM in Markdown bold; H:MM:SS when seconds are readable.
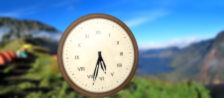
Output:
**5:33**
